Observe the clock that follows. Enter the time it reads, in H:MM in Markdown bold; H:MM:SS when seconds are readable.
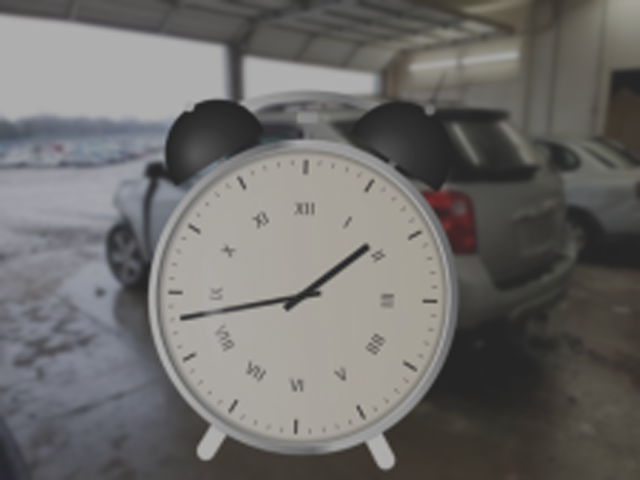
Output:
**1:43**
